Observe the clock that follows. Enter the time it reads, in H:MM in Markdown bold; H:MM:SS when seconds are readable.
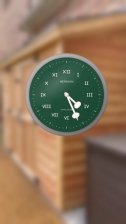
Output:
**4:26**
